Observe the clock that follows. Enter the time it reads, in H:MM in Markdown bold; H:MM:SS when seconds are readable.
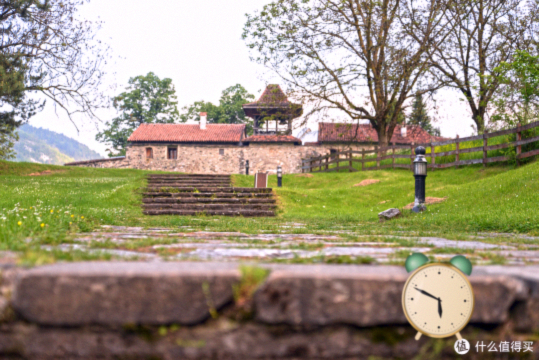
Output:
**5:49**
